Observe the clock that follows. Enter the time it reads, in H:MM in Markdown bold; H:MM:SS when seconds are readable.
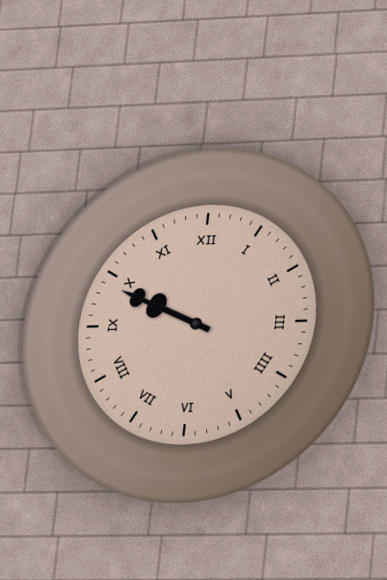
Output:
**9:49**
